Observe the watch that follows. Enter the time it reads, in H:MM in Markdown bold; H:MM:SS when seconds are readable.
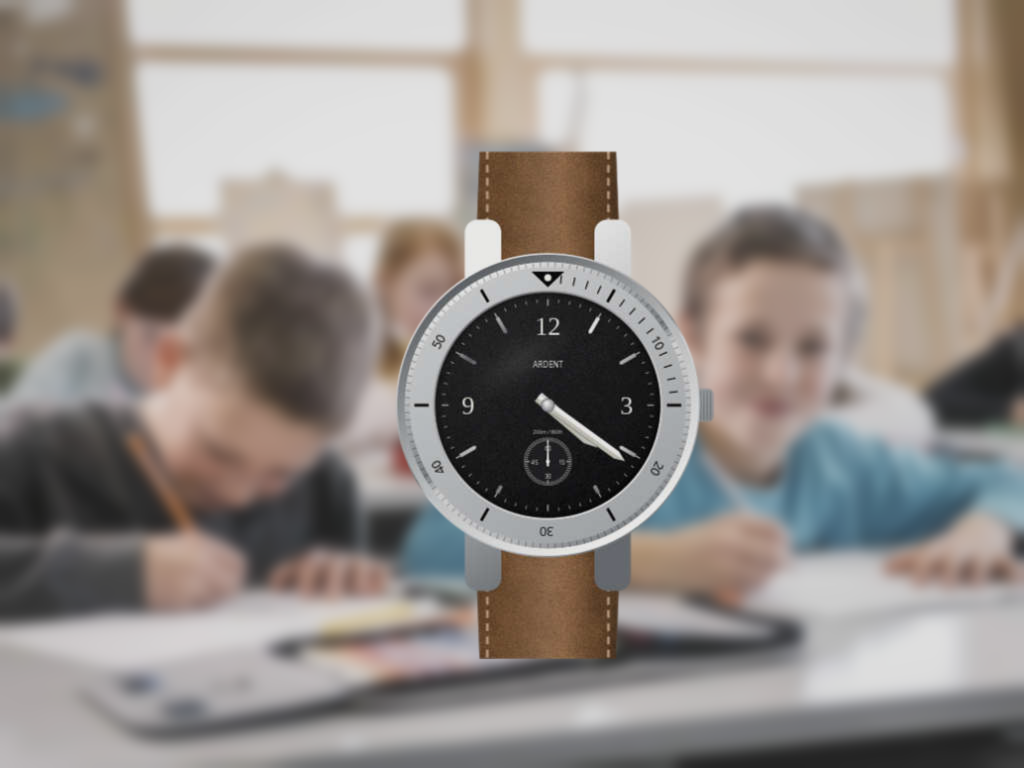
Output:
**4:21**
